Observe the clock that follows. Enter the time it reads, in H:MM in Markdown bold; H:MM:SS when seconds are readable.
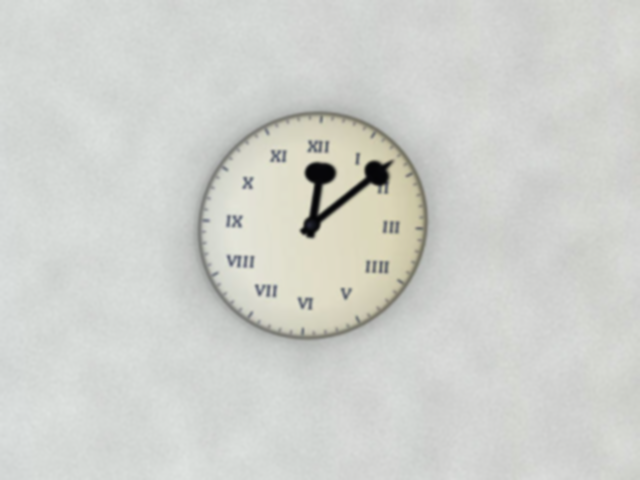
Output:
**12:08**
